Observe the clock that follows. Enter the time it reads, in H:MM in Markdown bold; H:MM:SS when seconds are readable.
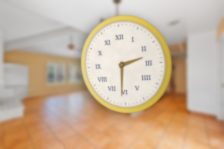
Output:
**2:31**
